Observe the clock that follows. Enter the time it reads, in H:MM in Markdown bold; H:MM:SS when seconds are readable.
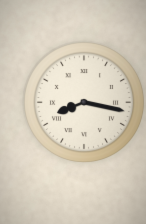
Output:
**8:17**
